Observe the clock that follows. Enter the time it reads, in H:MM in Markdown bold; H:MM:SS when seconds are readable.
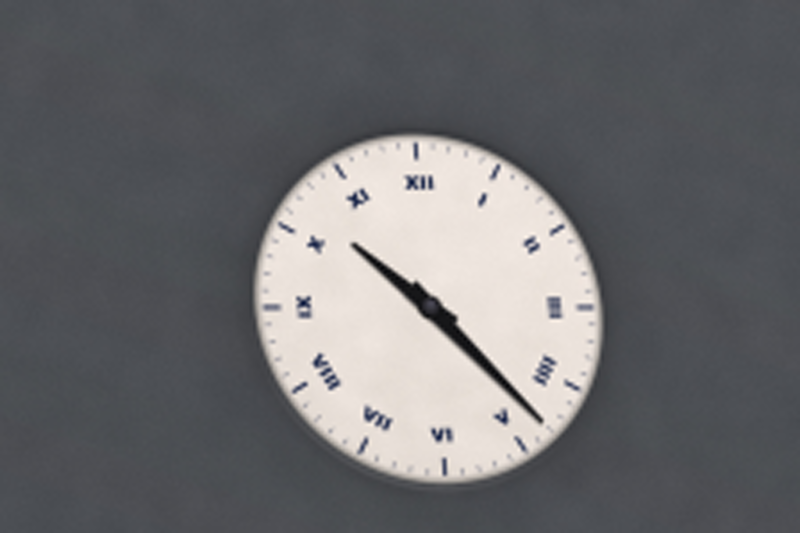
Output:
**10:23**
